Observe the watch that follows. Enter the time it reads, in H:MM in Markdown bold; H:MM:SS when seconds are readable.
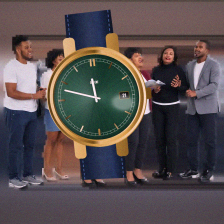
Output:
**11:48**
